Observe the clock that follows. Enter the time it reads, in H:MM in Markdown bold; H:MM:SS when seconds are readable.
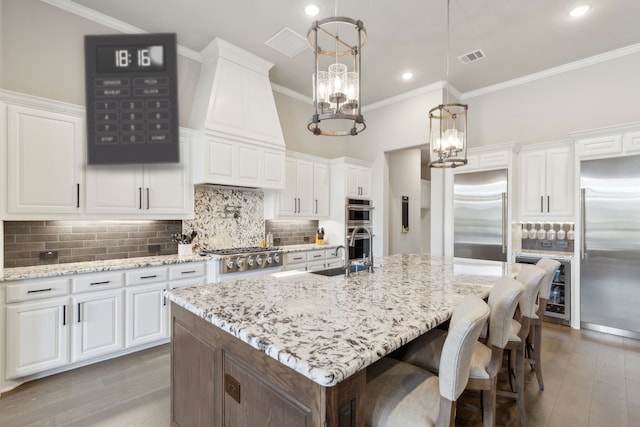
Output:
**18:16**
